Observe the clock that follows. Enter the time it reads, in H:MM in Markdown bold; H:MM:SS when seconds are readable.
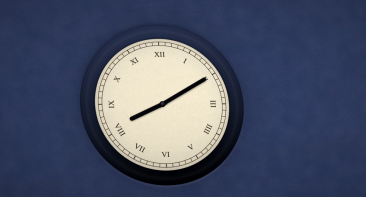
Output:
**8:10**
